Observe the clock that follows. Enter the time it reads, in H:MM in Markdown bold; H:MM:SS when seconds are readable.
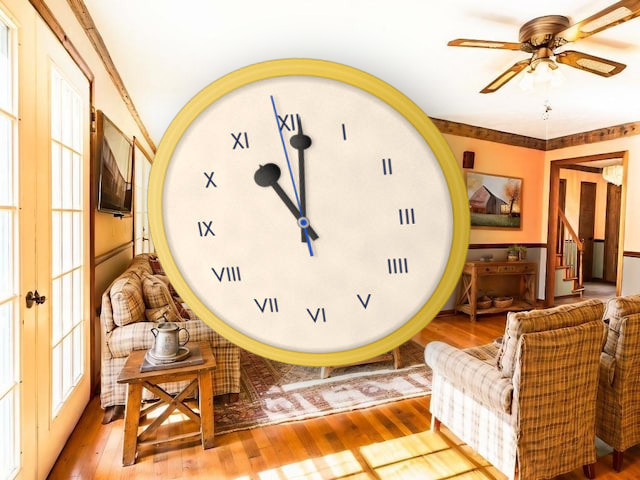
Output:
**11:00:59**
